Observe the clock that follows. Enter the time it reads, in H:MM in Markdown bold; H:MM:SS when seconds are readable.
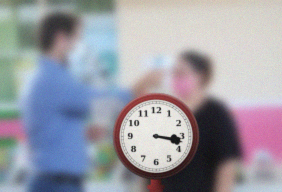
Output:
**3:17**
